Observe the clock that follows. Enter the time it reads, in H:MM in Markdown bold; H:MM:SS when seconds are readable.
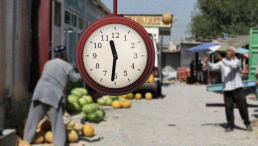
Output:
**11:31**
